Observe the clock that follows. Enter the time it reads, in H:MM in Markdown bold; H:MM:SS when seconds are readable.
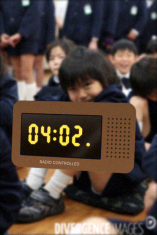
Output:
**4:02**
